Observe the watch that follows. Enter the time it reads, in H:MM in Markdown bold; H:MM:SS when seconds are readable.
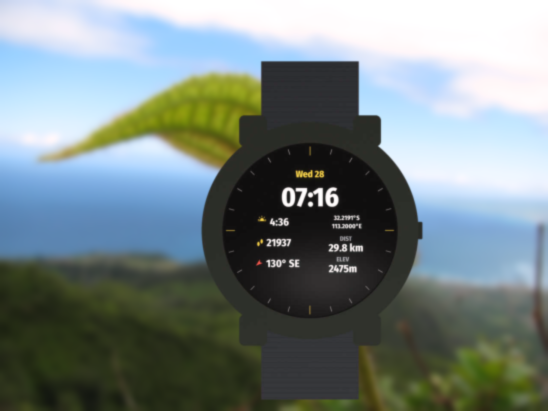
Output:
**7:16**
